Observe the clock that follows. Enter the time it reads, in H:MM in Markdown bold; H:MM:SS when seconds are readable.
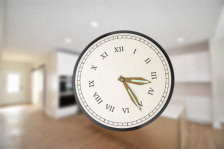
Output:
**3:26**
